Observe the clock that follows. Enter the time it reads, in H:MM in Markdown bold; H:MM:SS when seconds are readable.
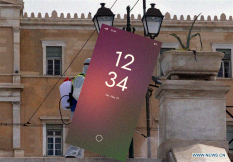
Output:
**12:34**
